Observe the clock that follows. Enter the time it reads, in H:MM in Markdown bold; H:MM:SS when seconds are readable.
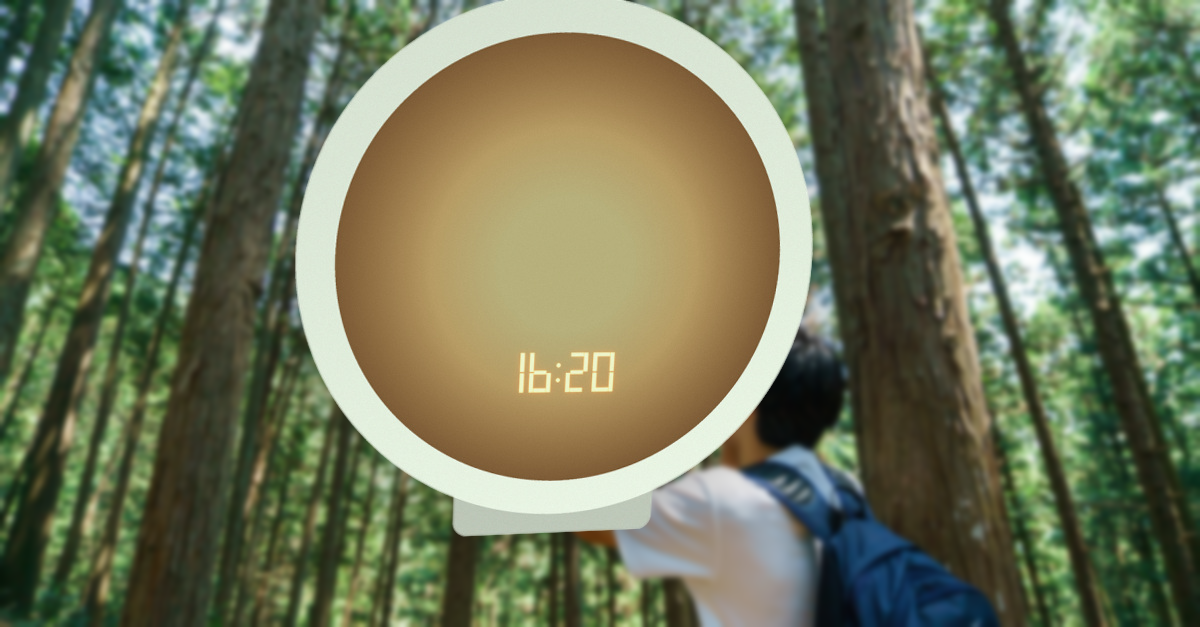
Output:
**16:20**
